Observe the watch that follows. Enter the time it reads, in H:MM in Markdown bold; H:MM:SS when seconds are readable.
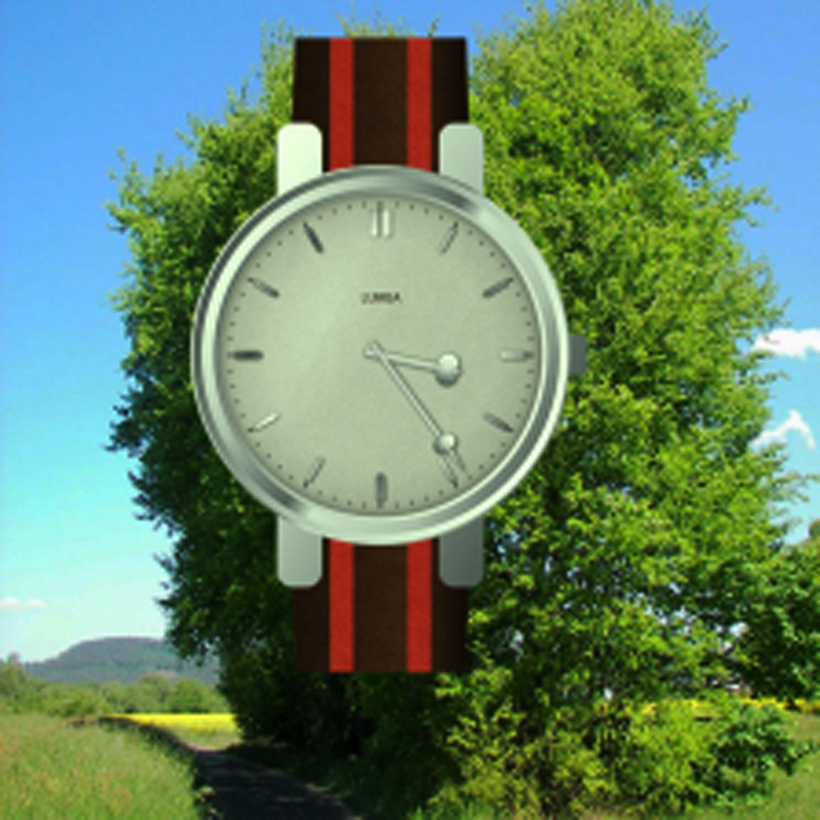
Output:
**3:24**
